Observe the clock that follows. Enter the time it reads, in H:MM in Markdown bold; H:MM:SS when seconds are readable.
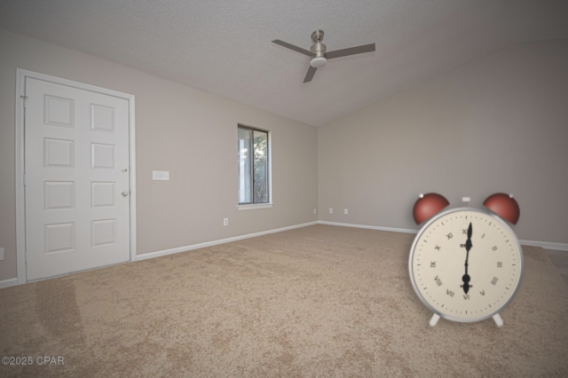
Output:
**6:01**
